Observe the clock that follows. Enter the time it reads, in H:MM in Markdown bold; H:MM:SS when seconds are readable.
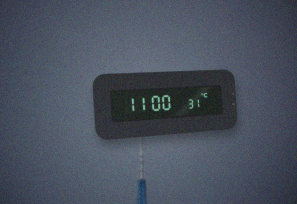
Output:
**11:00**
